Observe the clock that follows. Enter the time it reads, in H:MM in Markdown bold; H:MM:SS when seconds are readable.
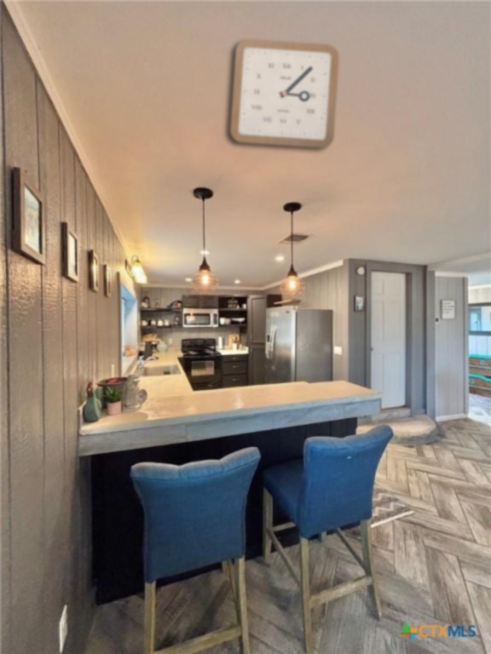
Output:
**3:07**
